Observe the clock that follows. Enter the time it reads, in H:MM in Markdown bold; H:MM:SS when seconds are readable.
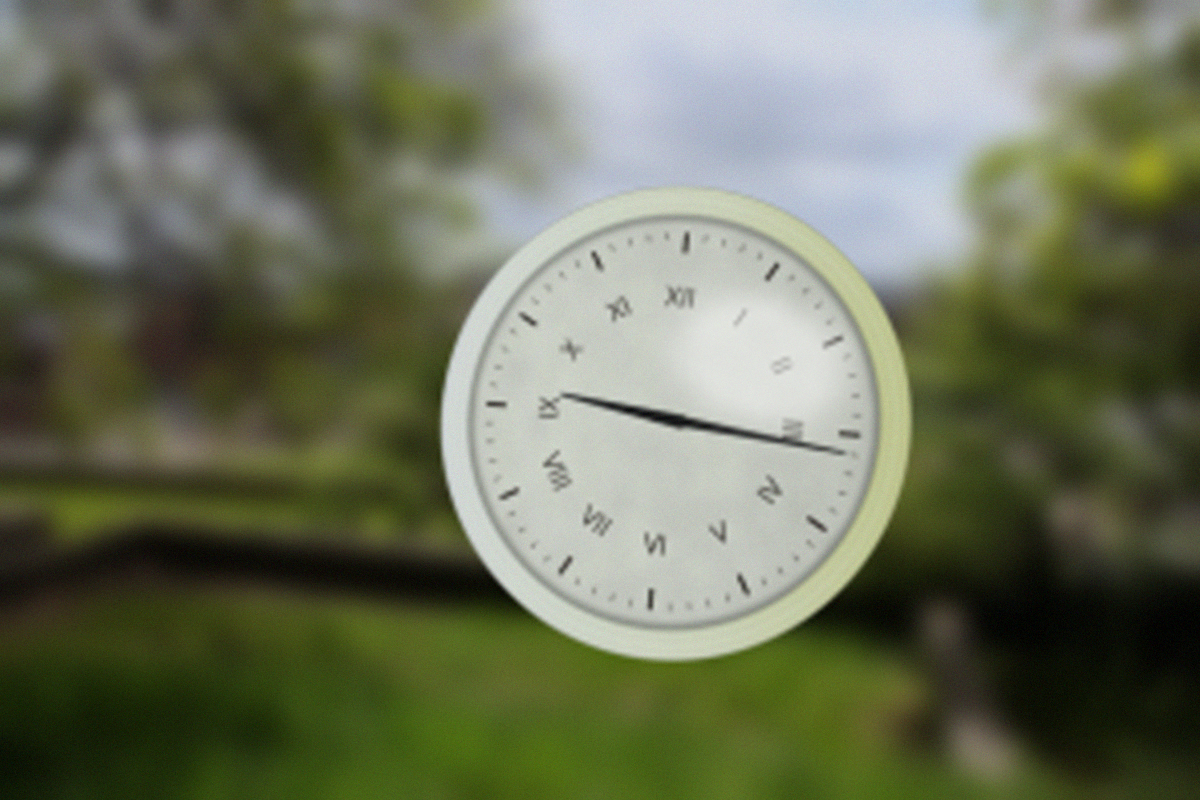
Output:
**9:16**
